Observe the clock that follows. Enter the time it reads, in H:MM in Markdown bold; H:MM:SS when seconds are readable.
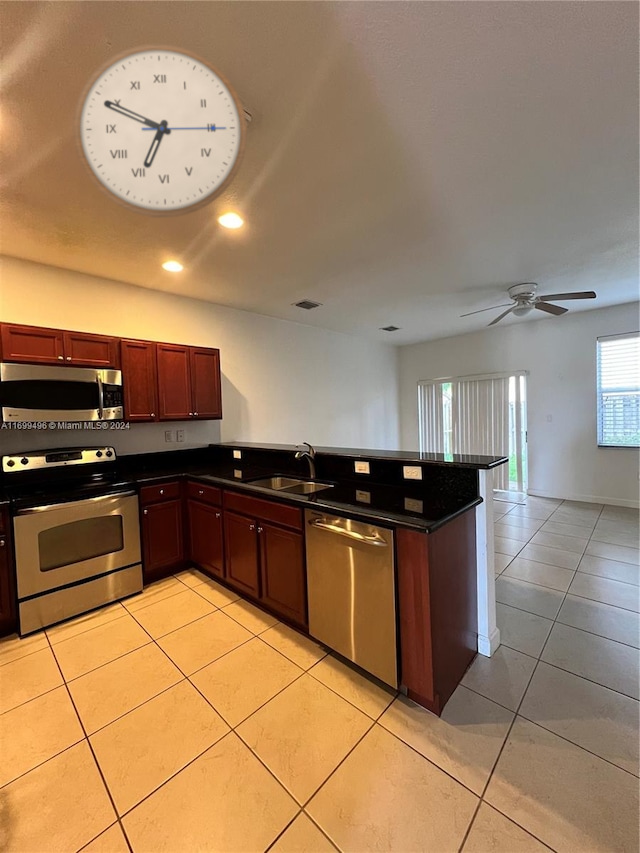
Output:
**6:49:15**
